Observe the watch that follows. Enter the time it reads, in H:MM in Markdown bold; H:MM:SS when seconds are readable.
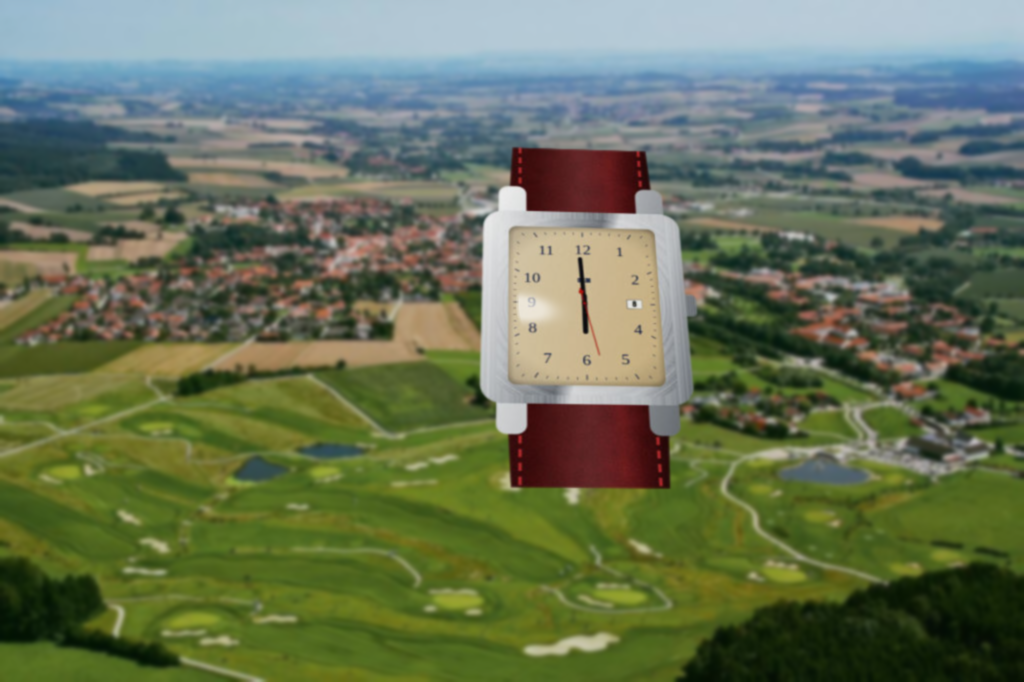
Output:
**5:59:28**
